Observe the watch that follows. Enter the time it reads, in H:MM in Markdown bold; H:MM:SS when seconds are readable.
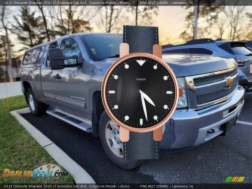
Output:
**4:28**
